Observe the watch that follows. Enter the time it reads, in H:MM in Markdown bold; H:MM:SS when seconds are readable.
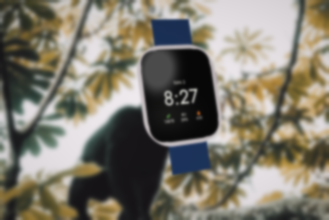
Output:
**8:27**
